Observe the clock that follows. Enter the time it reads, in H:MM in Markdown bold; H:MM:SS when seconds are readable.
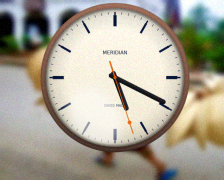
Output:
**5:19:27**
